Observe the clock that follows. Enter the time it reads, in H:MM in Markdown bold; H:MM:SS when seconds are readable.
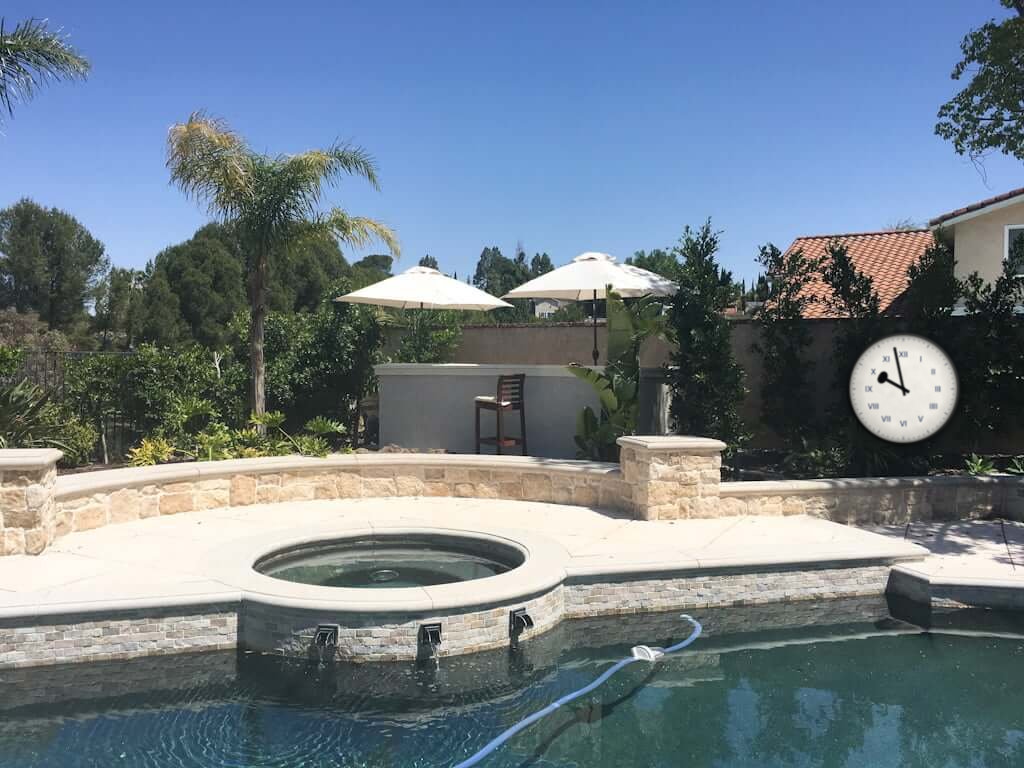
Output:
**9:58**
